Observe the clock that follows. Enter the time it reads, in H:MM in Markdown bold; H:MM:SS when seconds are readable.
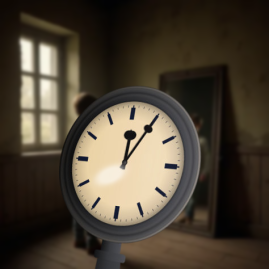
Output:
**12:05**
